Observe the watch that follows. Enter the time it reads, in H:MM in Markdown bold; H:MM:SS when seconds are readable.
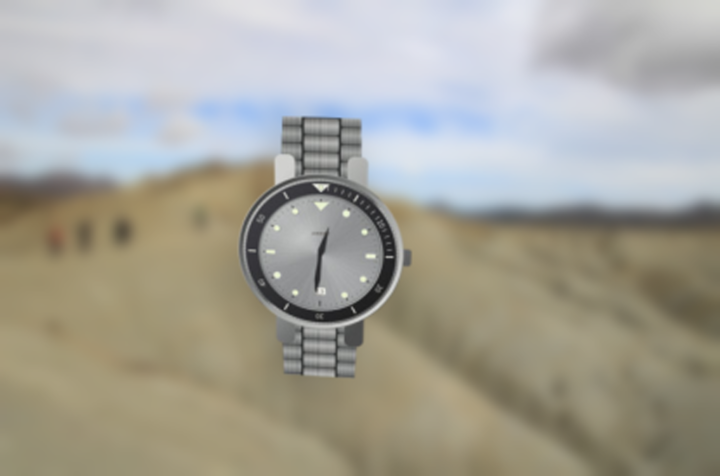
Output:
**12:31**
